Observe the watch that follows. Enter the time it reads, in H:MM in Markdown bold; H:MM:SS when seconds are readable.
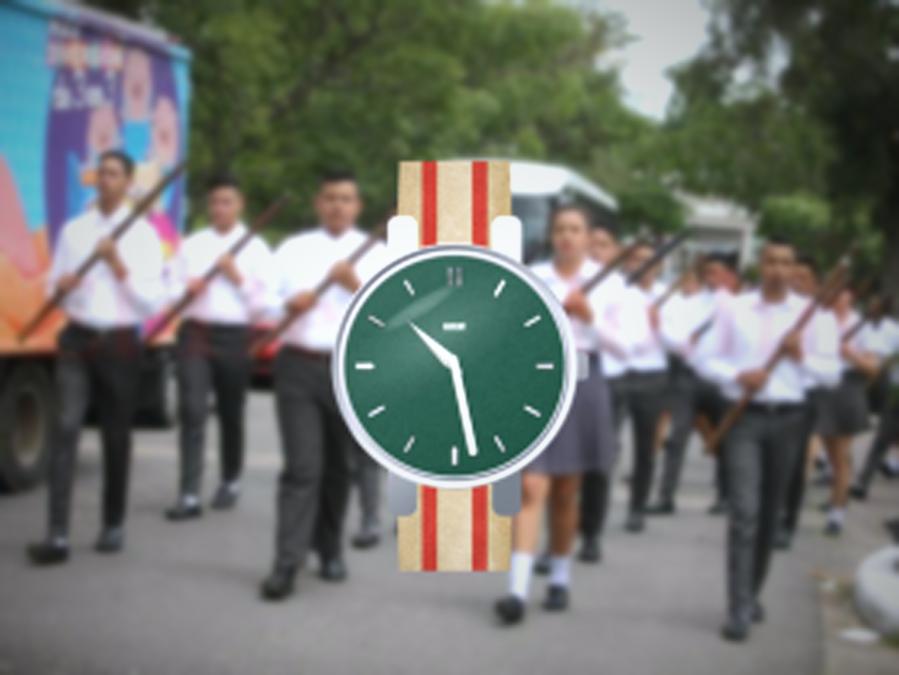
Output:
**10:28**
